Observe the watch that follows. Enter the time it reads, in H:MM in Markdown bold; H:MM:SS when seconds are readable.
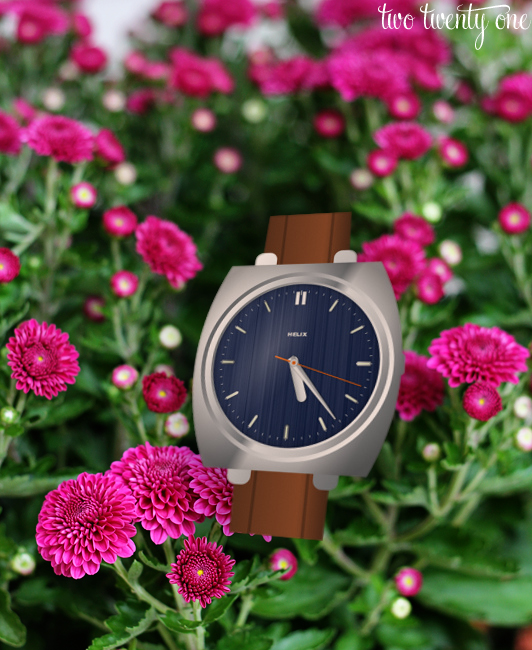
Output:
**5:23:18**
